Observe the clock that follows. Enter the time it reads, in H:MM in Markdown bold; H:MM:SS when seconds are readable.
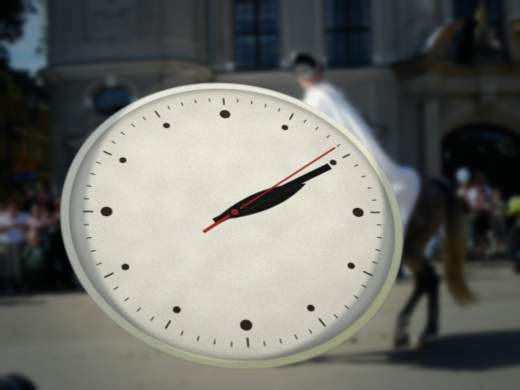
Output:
**2:10:09**
